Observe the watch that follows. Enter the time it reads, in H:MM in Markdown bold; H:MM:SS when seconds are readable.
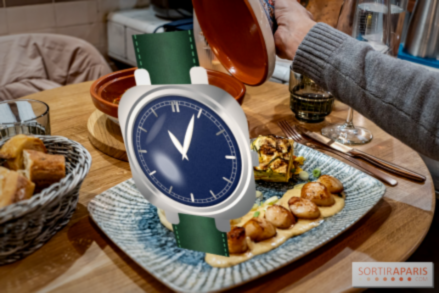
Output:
**11:04**
